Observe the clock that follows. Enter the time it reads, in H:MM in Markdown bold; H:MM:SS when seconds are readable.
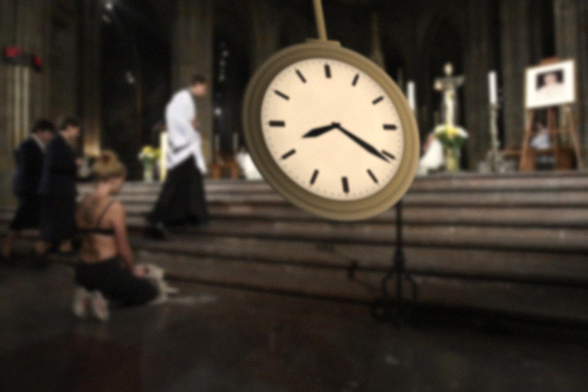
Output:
**8:21**
